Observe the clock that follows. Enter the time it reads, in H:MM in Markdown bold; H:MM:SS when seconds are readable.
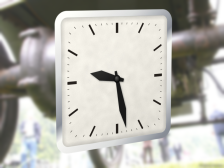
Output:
**9:28**
